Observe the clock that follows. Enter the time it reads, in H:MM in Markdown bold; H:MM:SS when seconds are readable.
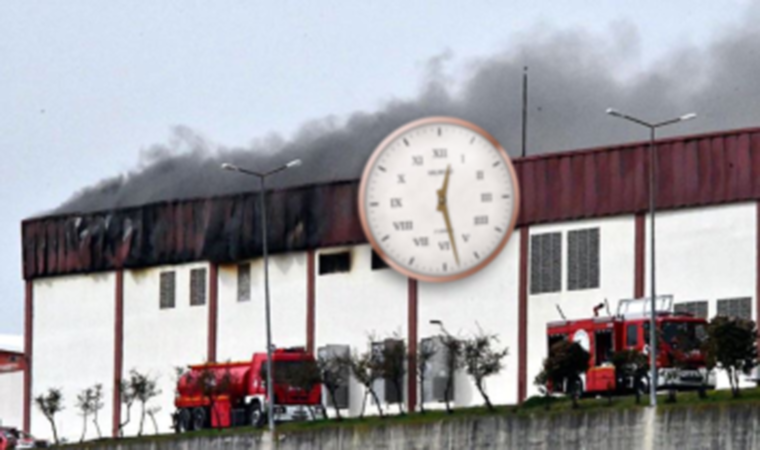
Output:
**12:28**
